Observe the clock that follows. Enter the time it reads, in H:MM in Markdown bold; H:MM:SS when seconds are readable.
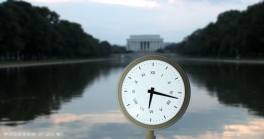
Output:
**6:17**
